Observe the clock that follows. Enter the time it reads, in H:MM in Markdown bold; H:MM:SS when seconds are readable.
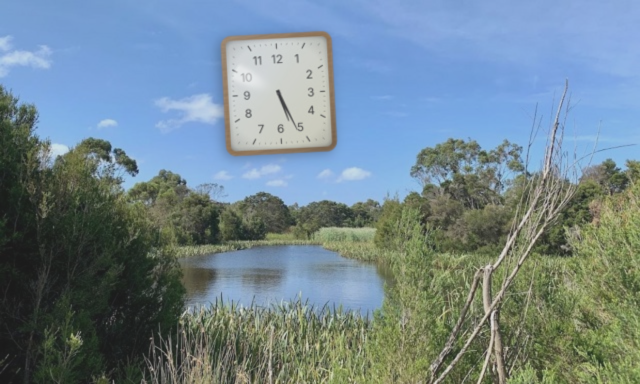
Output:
**5:26**
